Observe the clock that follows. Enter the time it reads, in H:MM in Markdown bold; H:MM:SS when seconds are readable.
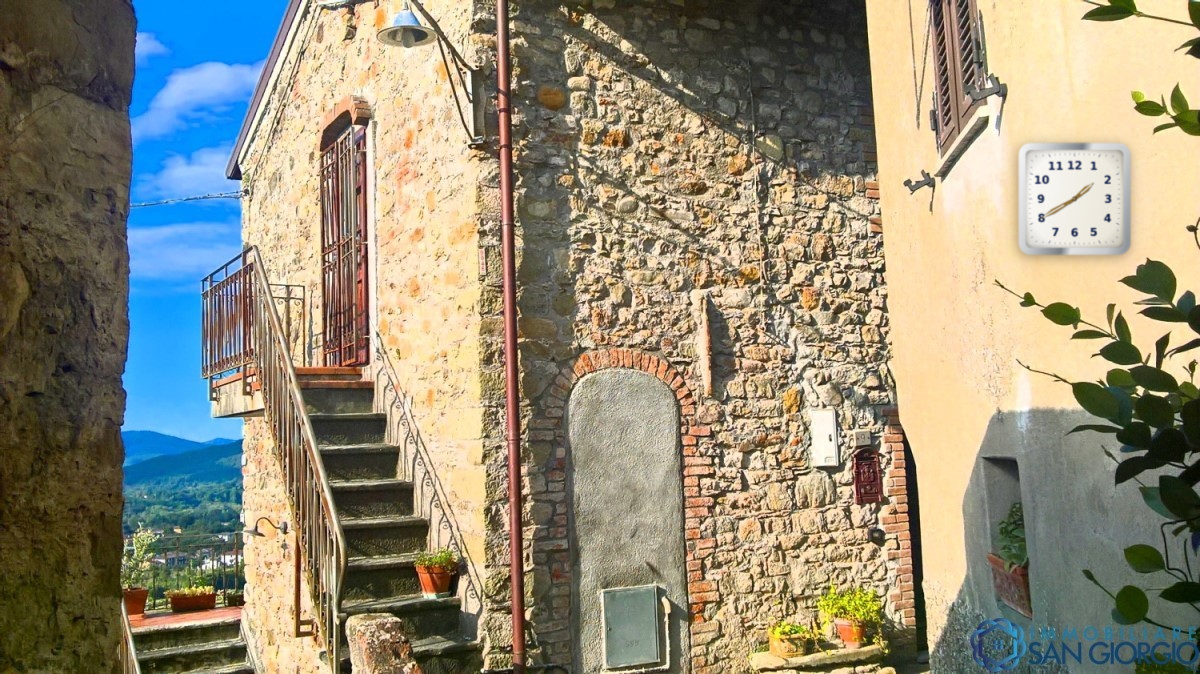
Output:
**1:40**
